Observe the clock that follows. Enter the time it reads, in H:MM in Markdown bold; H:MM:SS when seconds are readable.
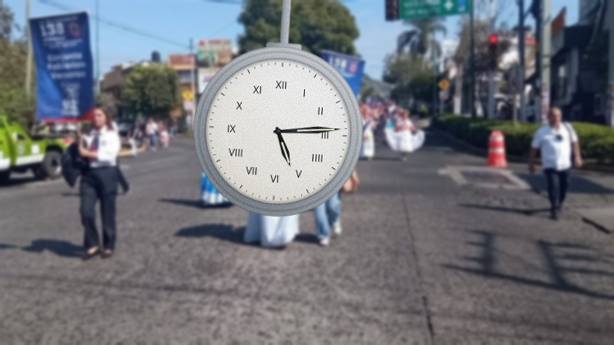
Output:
**5:14**
